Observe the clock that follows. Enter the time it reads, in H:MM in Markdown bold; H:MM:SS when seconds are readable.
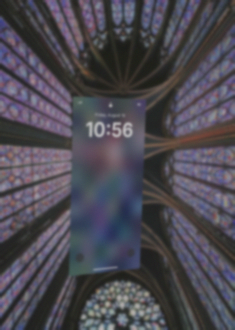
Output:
**10:56**
